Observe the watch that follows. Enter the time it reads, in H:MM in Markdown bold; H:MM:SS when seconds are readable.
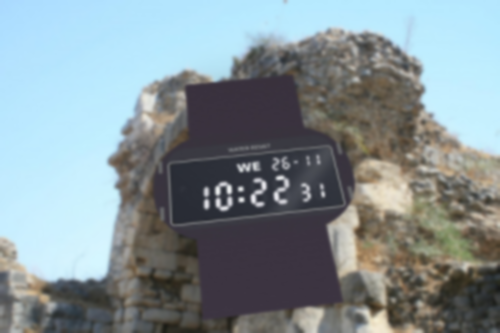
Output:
**10:22:31**
